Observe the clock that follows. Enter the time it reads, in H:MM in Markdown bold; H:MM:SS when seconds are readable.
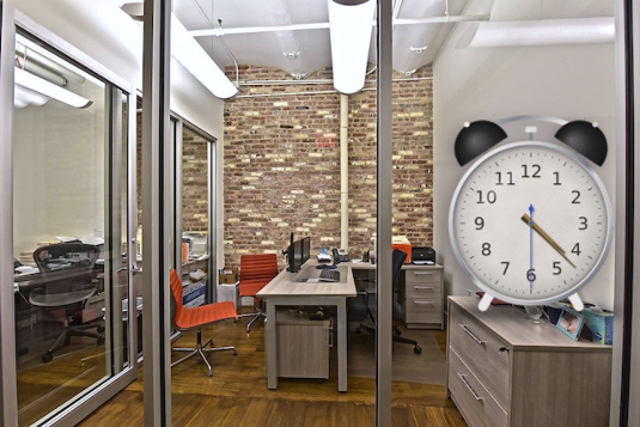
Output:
**4:22:30**
